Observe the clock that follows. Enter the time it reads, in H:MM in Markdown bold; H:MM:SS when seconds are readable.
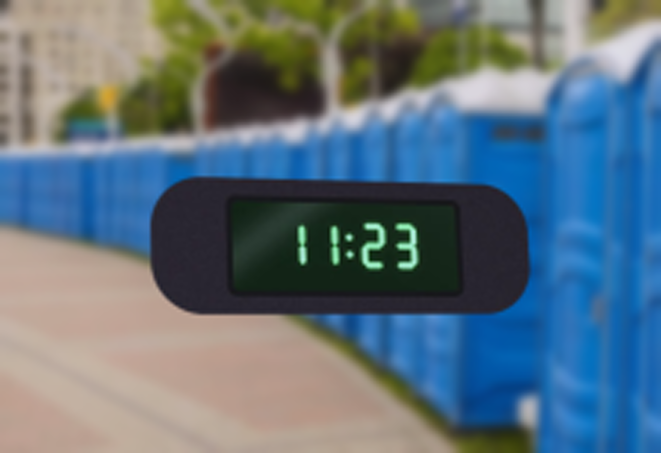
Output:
**11:23**
